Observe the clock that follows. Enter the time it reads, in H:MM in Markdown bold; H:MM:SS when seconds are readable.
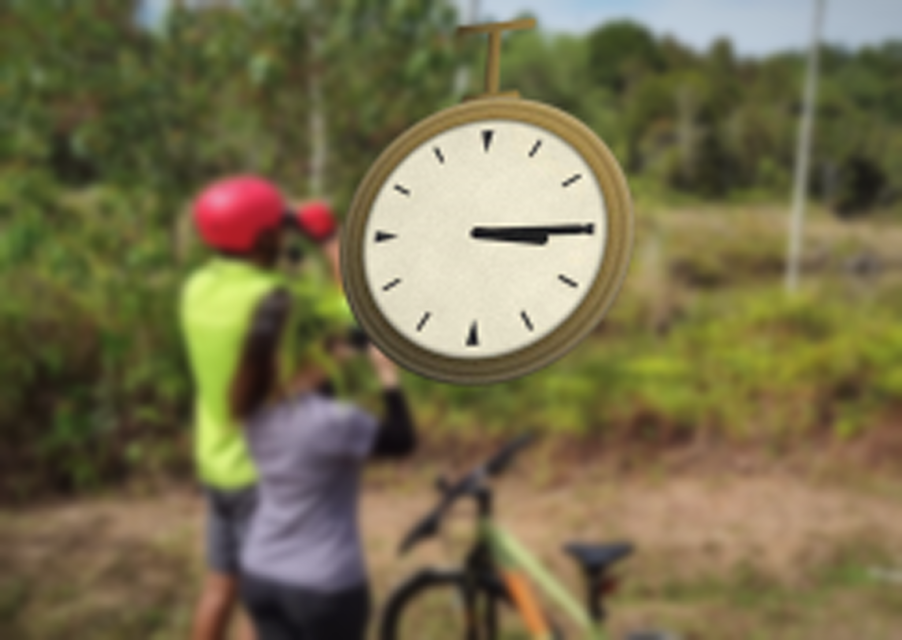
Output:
**3:15**
